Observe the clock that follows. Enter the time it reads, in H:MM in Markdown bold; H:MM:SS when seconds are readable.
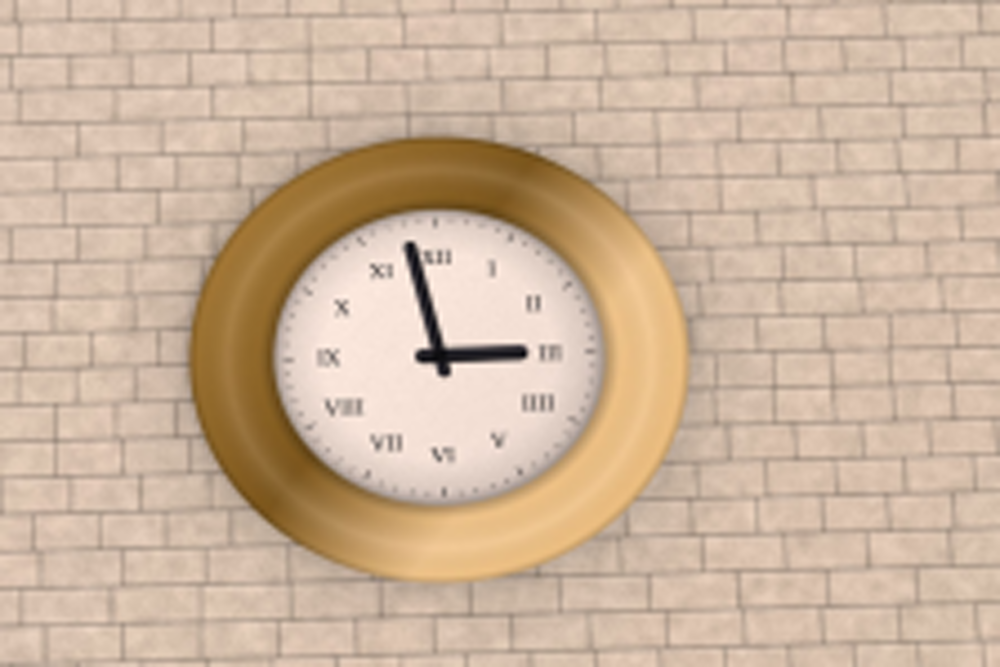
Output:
**2:58**
